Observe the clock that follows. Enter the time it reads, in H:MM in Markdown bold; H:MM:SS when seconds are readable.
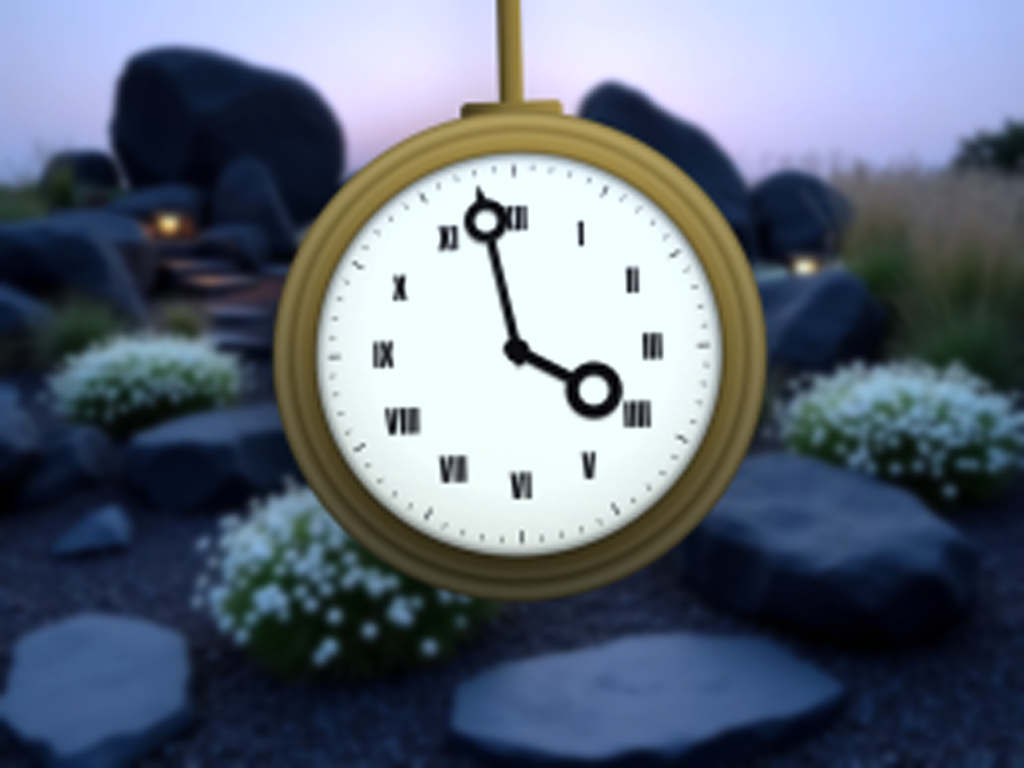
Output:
**3:58**
